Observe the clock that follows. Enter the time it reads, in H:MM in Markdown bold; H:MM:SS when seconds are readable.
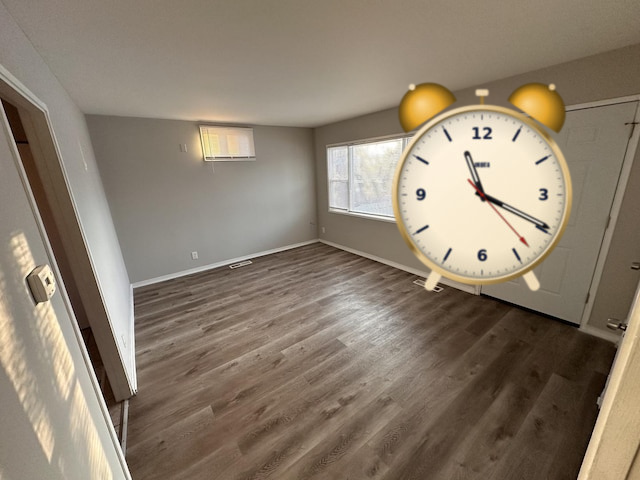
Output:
**11:19:23**
